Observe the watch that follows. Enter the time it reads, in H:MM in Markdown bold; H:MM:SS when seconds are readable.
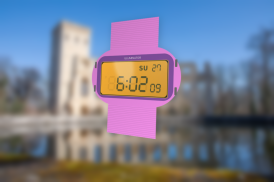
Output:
**6:02:09**
